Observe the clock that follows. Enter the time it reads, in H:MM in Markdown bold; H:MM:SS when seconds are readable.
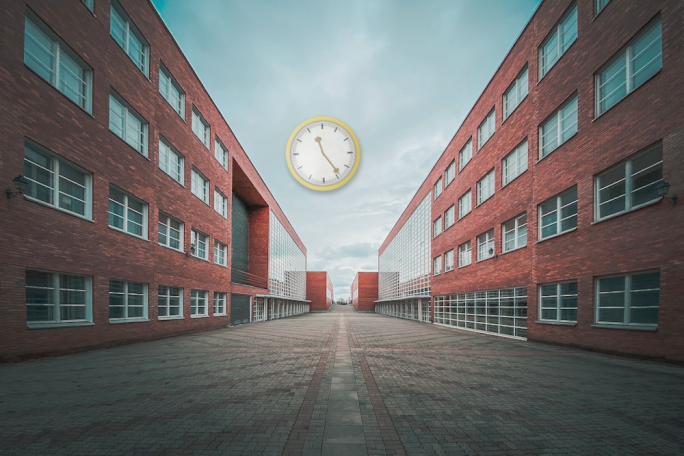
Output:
**11:24**
